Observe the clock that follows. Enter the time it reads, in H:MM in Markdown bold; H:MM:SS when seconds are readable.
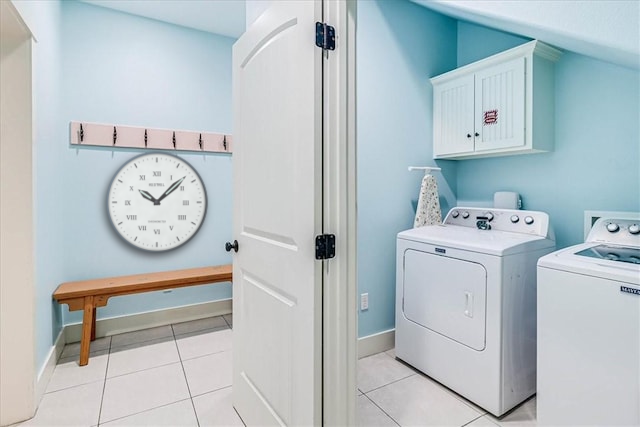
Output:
**10:08**
